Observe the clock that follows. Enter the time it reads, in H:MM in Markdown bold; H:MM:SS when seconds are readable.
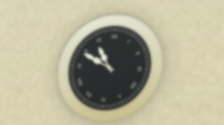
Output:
**10:49**
